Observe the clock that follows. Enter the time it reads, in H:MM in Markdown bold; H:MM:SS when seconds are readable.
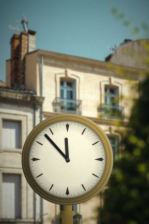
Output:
**11:53**
